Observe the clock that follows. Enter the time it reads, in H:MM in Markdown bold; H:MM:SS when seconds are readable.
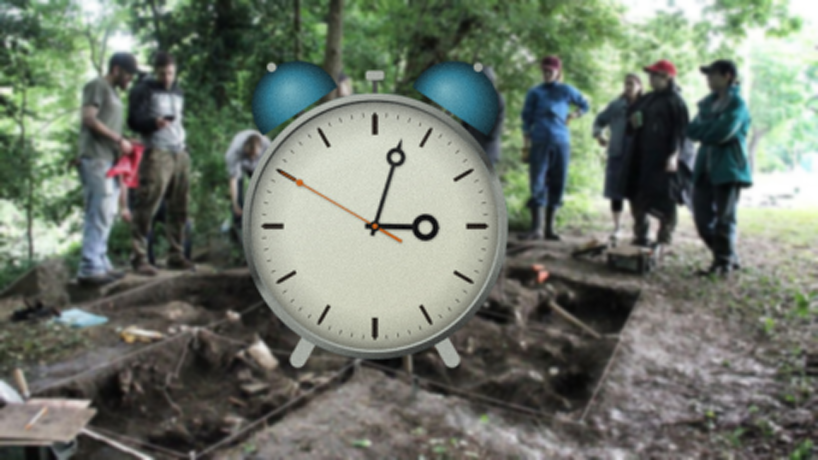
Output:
**3:02:50**
